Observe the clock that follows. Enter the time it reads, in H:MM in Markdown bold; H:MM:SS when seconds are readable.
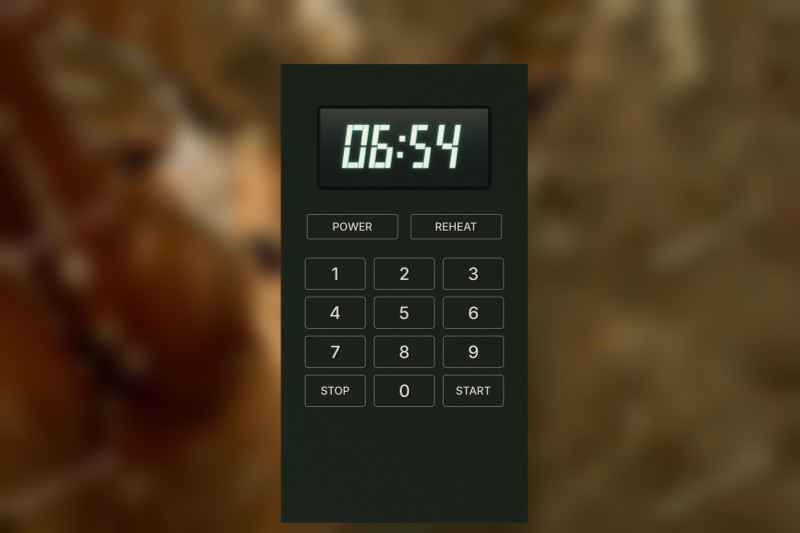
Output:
**6:54**
